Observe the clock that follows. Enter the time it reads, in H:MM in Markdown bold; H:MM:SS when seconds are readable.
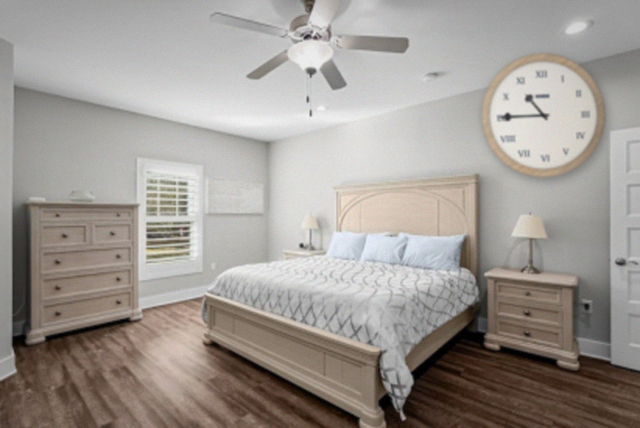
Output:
**10:45**
